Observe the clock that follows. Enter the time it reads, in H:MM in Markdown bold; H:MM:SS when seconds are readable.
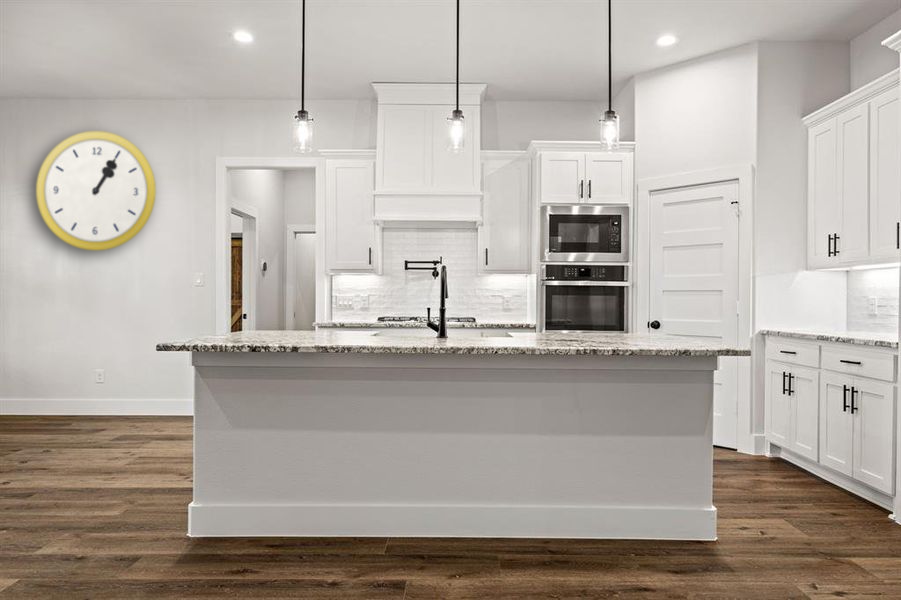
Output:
**1:05**
